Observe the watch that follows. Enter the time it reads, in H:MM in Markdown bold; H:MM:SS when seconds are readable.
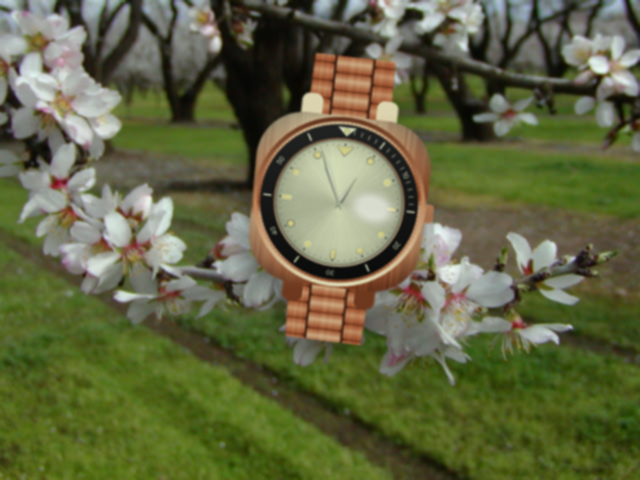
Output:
**12:56**
